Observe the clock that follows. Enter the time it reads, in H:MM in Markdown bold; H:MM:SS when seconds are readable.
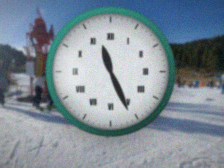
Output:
**11:26**
